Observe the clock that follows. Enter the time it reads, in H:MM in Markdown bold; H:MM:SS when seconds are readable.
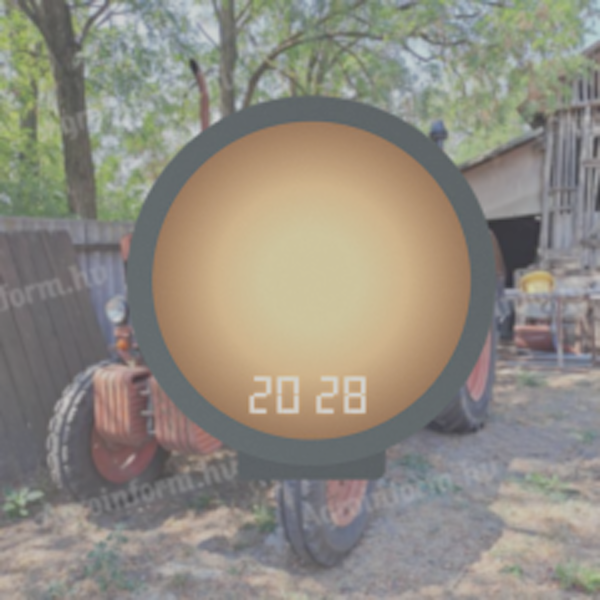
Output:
**20:28**
